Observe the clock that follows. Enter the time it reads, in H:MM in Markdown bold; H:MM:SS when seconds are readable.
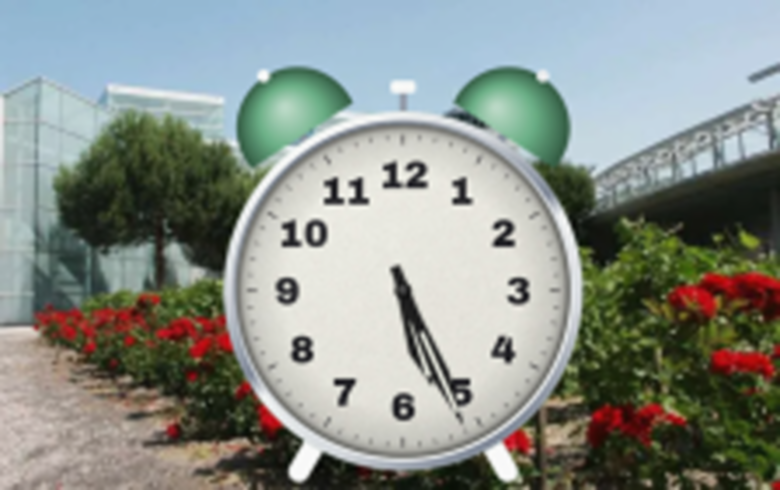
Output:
**5:26**
